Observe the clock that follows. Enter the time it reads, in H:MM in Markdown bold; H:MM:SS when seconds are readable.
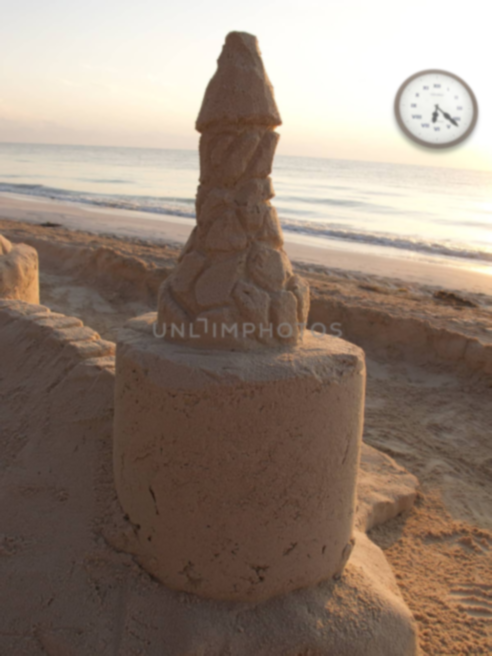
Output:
**6:22**
